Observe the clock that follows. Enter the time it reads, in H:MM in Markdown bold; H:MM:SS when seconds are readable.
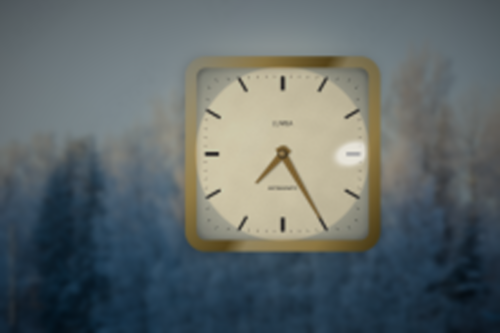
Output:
**7:25**
